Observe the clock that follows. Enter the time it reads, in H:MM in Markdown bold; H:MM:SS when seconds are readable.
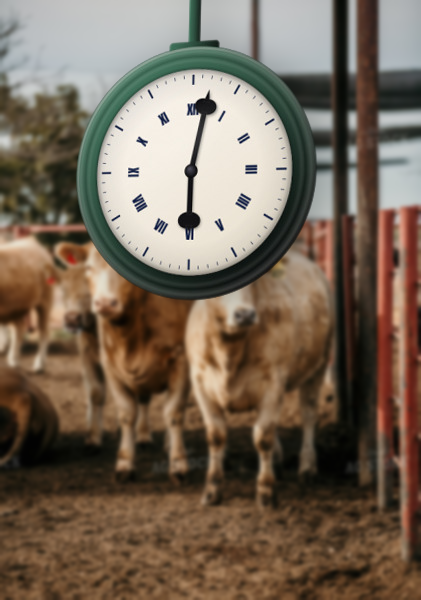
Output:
**6:02**
